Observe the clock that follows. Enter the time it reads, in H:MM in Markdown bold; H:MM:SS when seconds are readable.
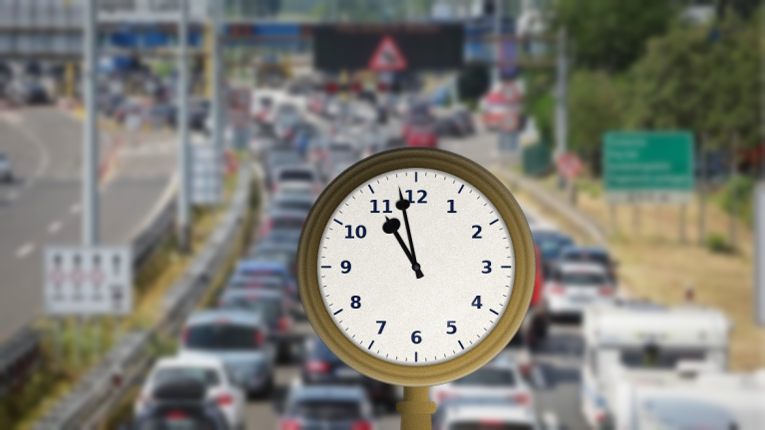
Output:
**10:58**
